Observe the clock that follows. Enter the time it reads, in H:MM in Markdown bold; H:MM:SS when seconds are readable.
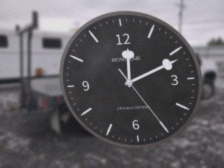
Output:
**12:11:25**
